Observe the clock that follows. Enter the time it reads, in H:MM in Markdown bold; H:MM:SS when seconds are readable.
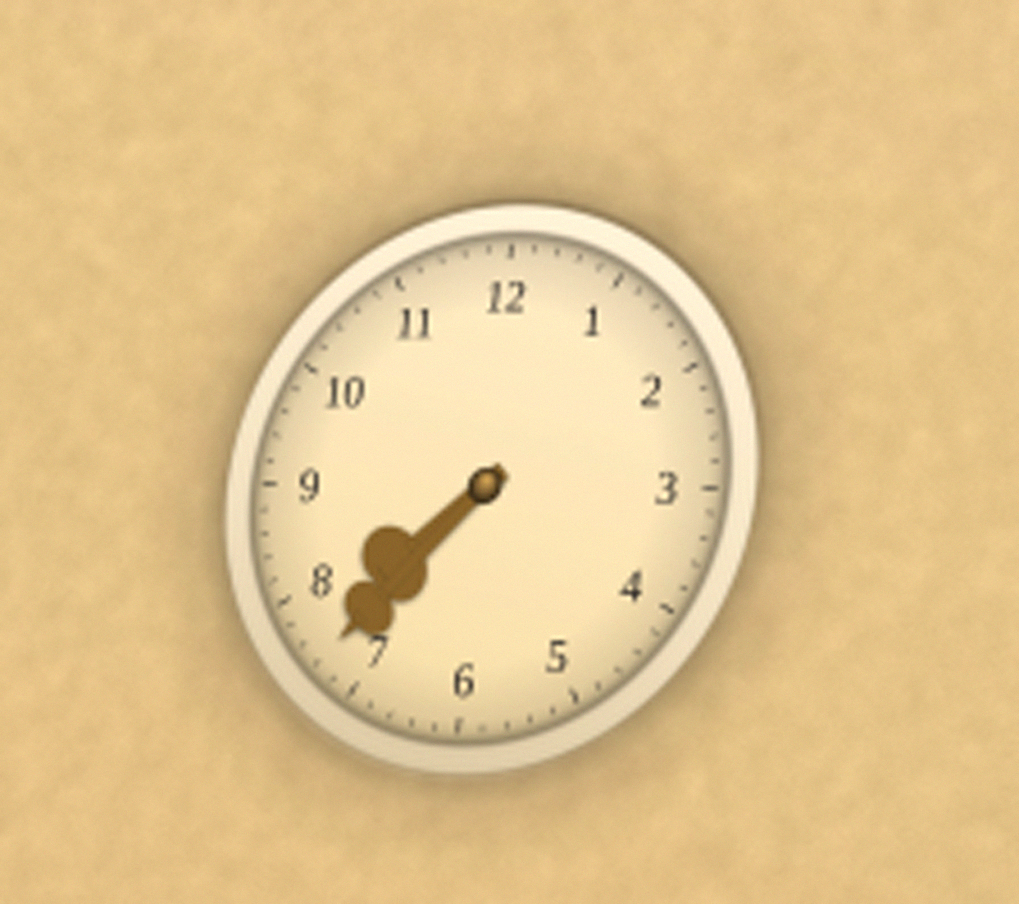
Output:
**7:37**
